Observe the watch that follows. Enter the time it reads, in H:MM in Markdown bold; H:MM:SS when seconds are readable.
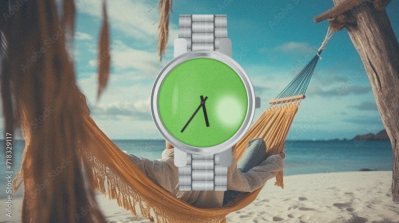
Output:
**5:36**
